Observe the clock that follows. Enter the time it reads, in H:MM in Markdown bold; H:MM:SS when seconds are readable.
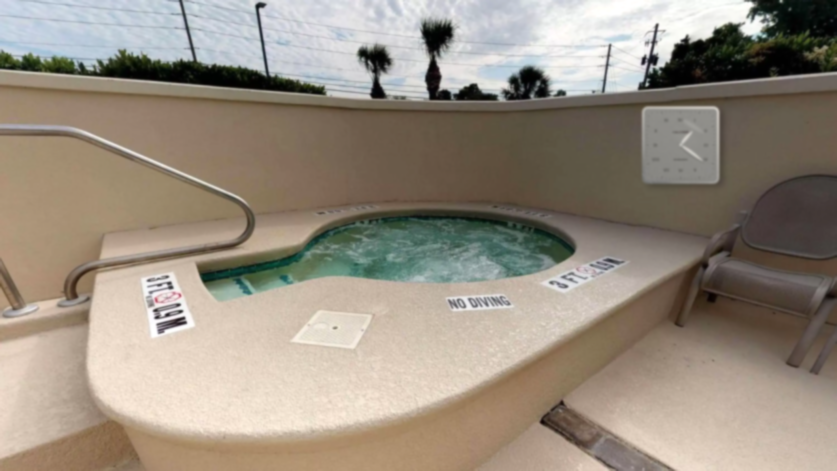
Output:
**1:21**
